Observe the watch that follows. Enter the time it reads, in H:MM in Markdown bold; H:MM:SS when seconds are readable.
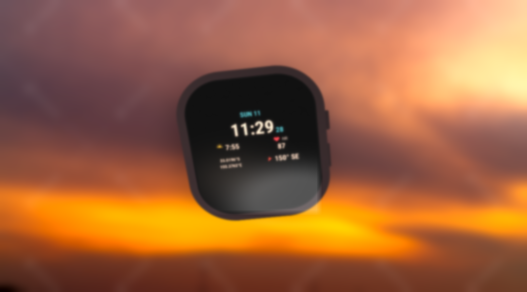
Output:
**11:29**
